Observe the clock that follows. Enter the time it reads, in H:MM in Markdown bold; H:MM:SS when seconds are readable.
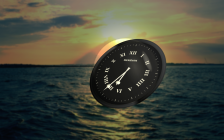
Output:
**6:36**
